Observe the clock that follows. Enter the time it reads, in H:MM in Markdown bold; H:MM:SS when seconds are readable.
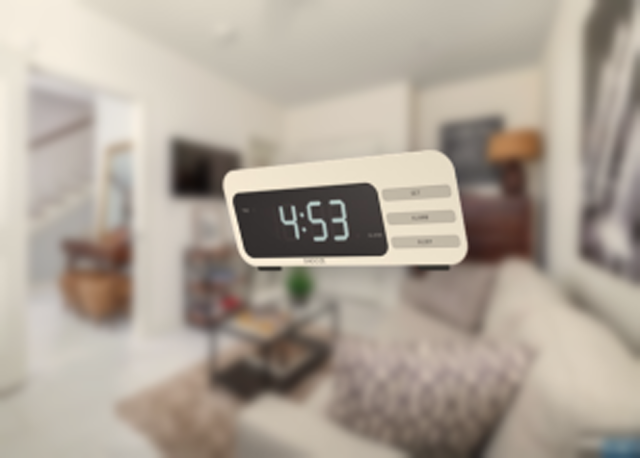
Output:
**4:53**
